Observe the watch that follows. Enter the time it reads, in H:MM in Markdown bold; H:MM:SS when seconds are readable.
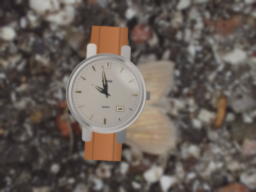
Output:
**9:58**
